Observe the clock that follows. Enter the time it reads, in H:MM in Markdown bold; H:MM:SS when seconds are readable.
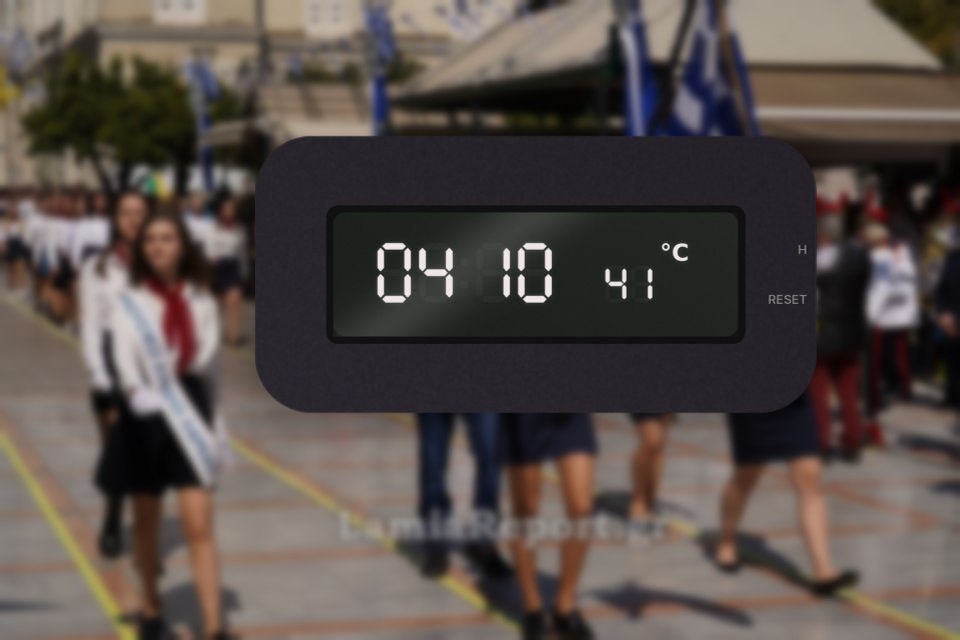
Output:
**4:10**
